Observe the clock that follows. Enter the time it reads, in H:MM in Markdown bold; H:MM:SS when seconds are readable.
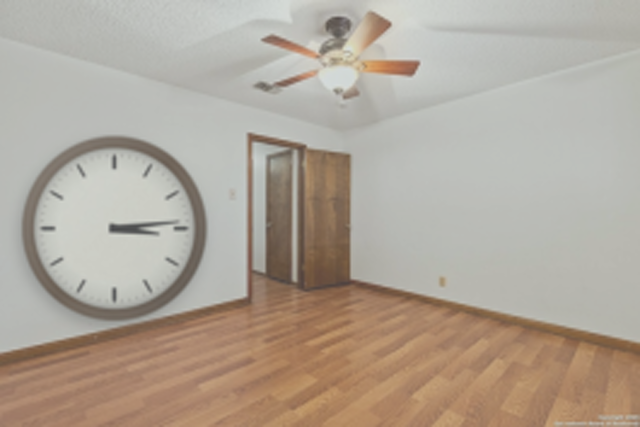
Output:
**3:14**
